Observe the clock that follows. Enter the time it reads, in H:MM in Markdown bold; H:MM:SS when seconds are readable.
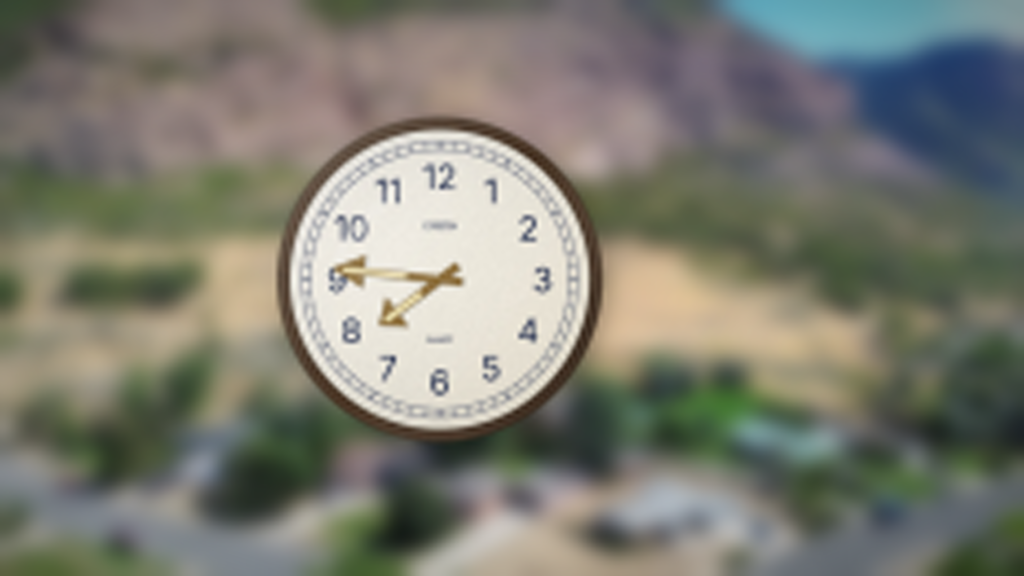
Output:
**7:46**
